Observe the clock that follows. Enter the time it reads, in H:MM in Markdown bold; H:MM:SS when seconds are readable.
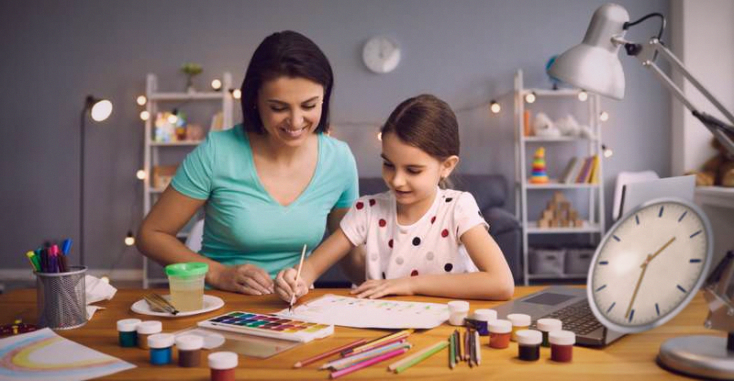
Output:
**1:31**
